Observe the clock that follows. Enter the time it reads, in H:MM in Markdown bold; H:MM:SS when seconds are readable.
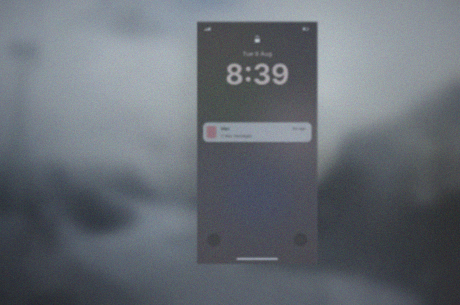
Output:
**8:39**
